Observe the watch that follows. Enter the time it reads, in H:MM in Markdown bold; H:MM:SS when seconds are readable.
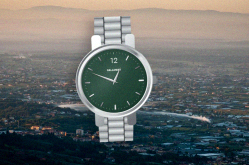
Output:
**12:49**
